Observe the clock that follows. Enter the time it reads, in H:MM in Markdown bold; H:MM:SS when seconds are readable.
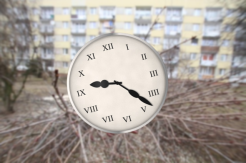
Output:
**9:23**
